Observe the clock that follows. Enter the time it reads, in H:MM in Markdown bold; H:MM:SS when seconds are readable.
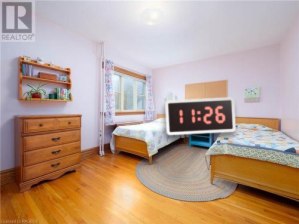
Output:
**11:26**
